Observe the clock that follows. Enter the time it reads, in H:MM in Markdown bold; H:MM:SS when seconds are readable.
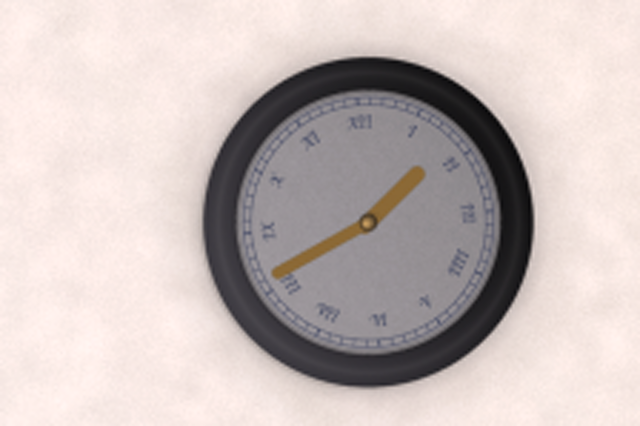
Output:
**1:41**
